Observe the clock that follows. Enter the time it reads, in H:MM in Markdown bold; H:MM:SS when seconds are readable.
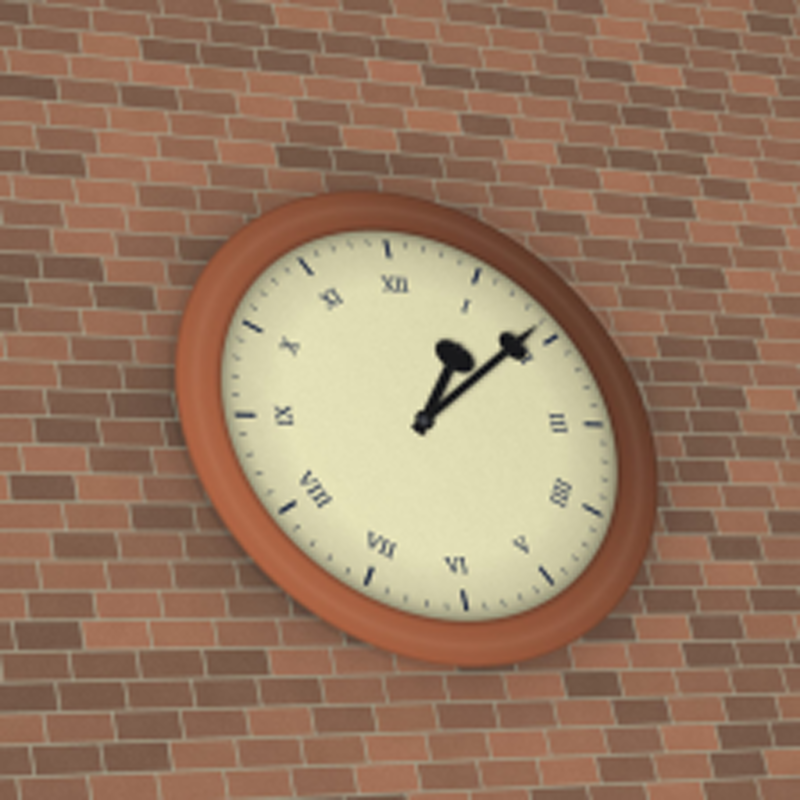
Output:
**1:09**
